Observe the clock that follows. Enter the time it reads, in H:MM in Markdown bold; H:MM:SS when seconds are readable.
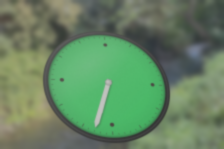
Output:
**6:33**
